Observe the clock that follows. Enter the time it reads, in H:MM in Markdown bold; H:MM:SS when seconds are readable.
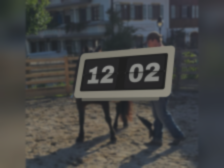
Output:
**12:02**
